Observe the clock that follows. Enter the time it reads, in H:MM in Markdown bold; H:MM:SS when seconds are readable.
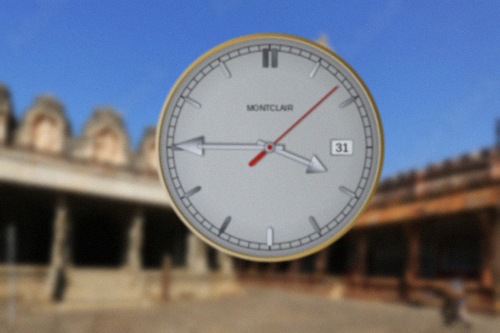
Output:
**3:45:08**
